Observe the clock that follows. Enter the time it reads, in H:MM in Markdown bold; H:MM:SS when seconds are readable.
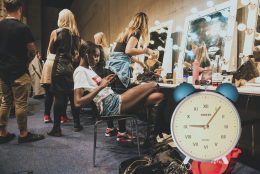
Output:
**9:06**
